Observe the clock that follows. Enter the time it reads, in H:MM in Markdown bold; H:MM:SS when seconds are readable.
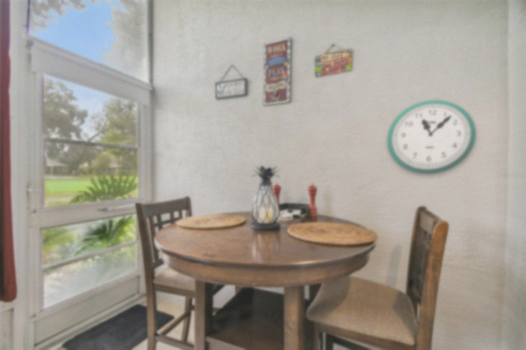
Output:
**11:07**
